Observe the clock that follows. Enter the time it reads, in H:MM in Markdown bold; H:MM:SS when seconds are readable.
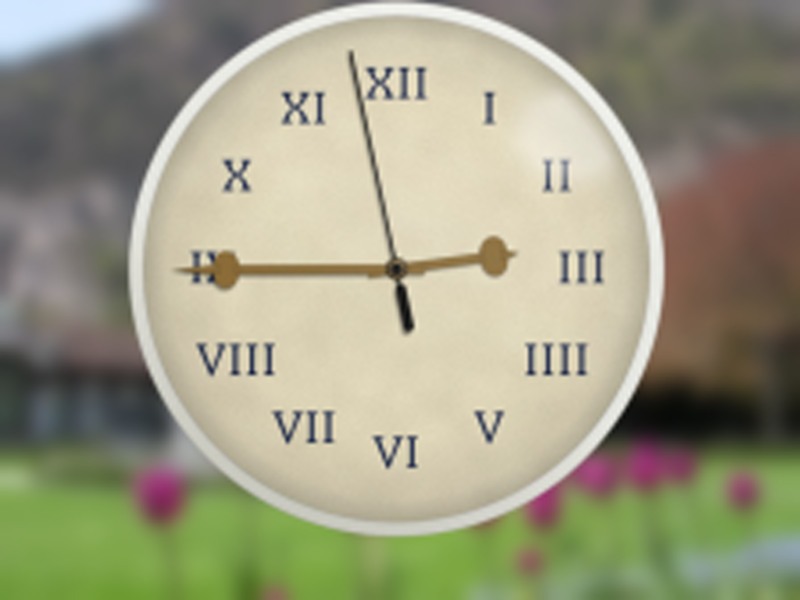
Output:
**2:44:58**
